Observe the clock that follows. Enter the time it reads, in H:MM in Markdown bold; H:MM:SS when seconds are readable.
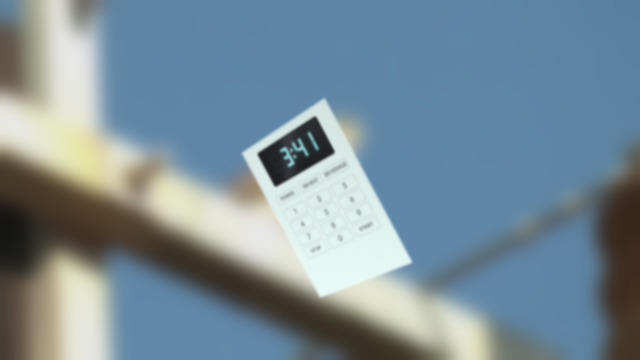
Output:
**3:41**
